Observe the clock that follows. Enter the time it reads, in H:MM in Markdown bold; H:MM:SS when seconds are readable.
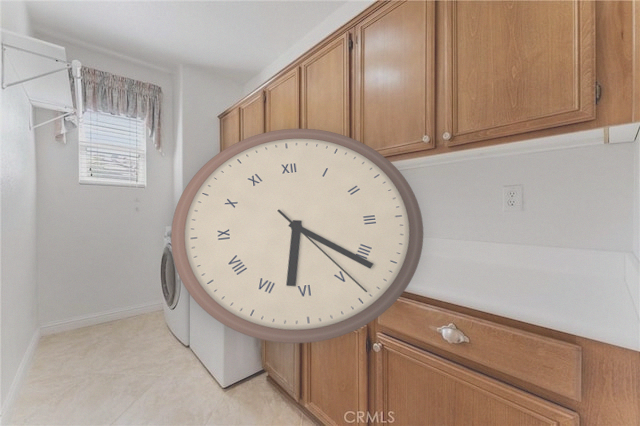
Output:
**6:21:24**
